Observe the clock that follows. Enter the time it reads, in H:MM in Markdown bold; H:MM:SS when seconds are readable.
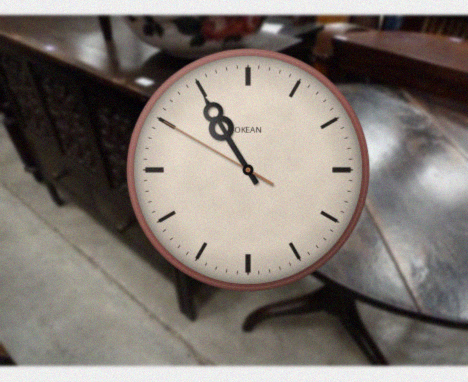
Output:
**10:54:50**
